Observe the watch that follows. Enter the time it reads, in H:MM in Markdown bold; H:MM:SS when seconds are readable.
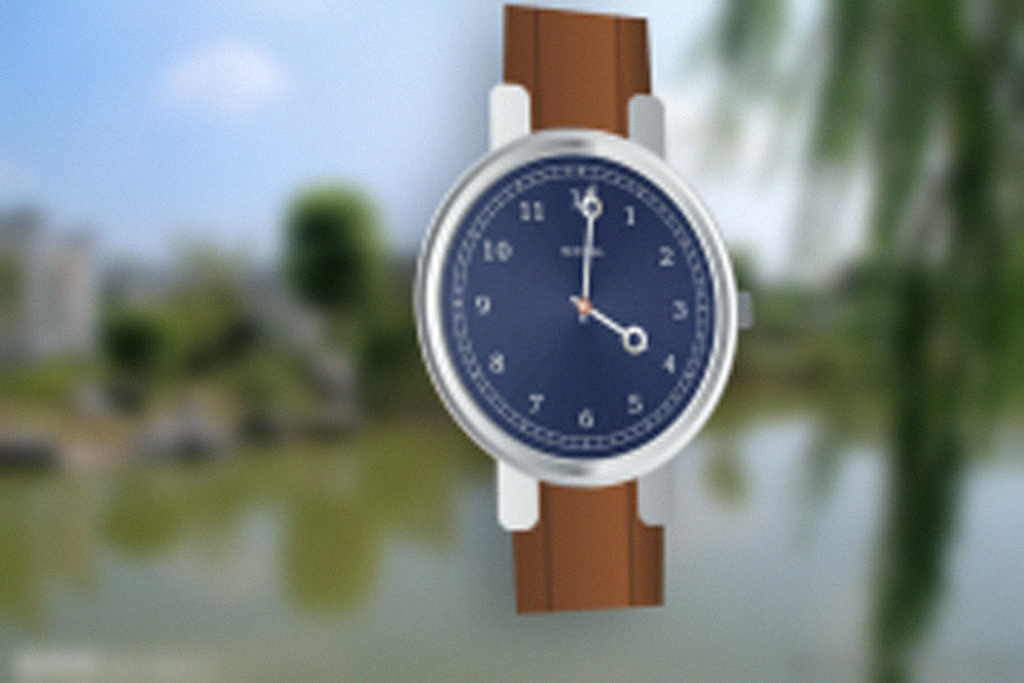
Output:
**4:01**
